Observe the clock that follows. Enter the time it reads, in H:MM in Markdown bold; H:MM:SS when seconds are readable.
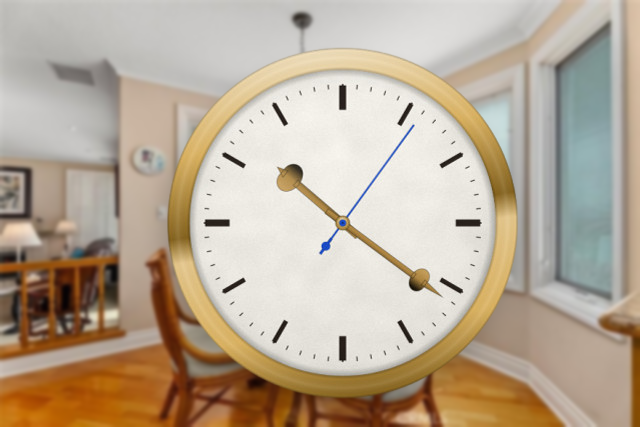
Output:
**10:21:06**
